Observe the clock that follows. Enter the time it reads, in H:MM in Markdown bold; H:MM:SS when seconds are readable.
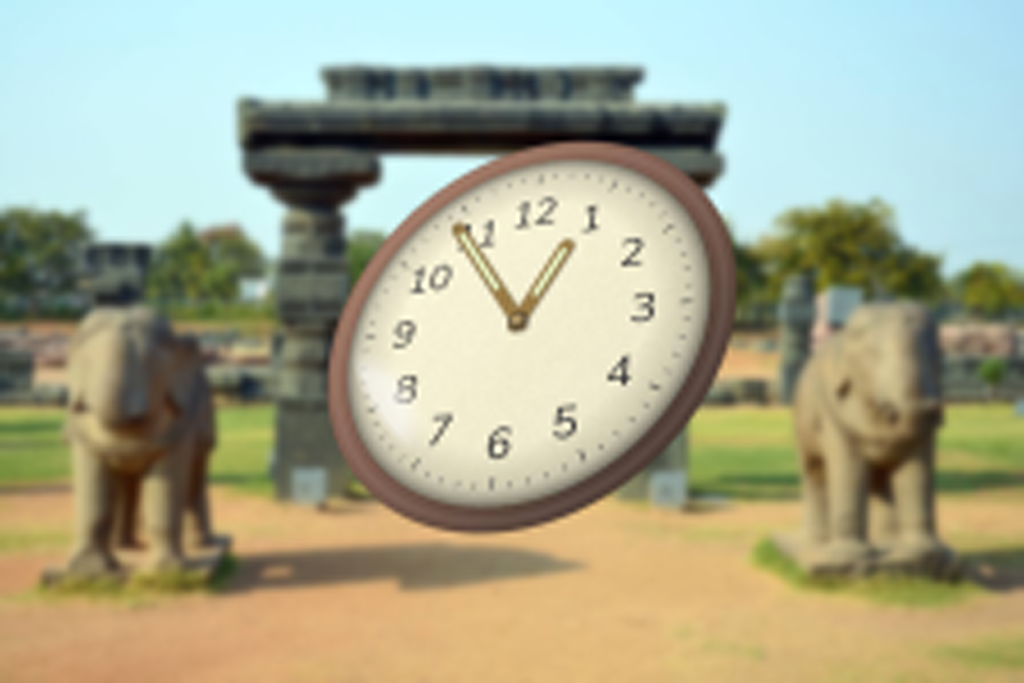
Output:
**12:54**
